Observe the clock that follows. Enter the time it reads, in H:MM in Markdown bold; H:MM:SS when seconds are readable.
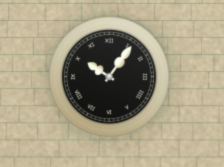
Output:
**10:06**
